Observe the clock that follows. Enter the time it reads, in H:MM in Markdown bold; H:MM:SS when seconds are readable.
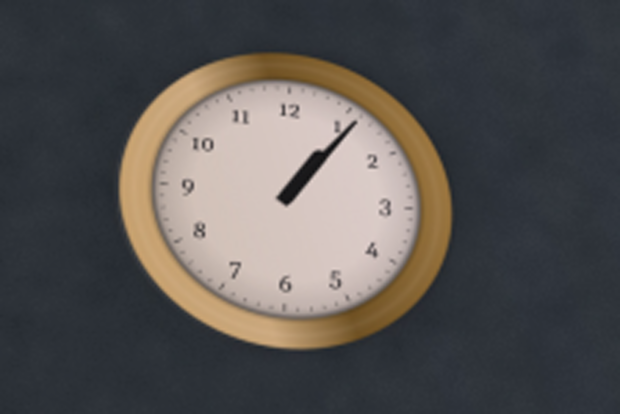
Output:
**1:06**
